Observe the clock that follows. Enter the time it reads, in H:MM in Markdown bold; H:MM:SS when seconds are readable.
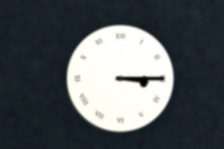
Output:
**3:15**
